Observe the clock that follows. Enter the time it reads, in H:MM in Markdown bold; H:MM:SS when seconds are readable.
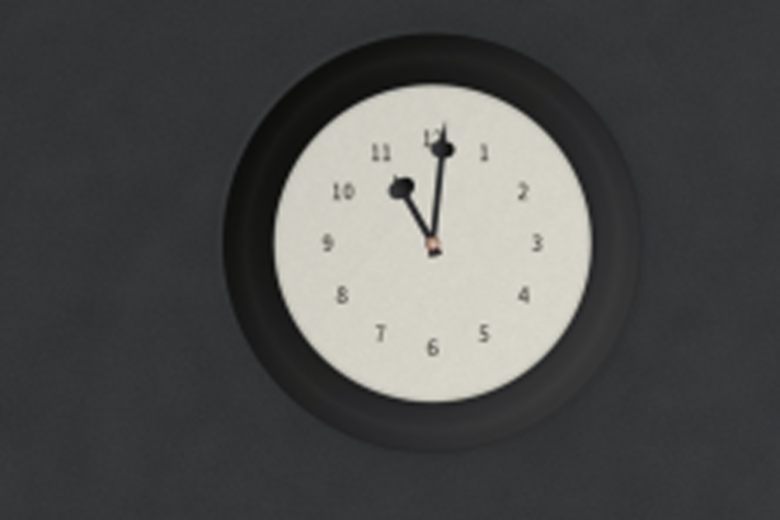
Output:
**11:01**
